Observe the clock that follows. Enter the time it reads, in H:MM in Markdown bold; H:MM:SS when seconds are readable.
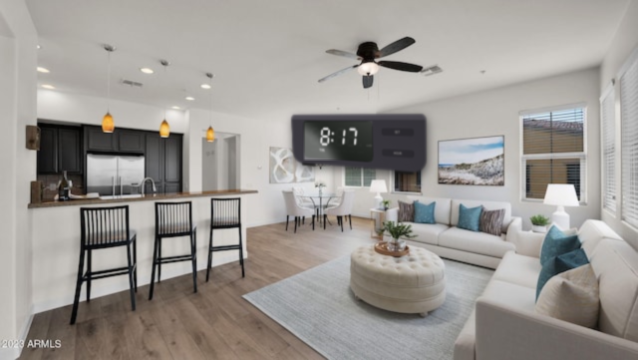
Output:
**8:17**
